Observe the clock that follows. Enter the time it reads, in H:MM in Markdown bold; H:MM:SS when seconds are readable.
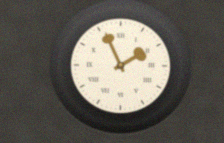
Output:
**1:56**
